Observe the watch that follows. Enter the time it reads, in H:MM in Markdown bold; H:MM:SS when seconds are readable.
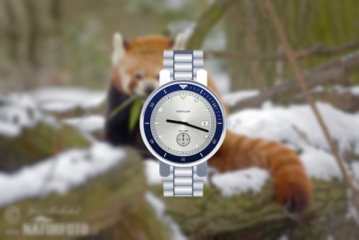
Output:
**9:18**
